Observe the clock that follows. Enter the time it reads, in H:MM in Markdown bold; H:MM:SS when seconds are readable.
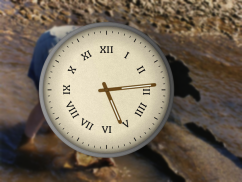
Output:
**5:14**
